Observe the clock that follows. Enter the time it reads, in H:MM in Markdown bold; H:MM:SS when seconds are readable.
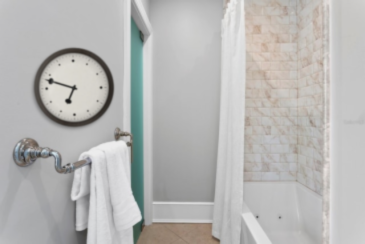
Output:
**6:48**
